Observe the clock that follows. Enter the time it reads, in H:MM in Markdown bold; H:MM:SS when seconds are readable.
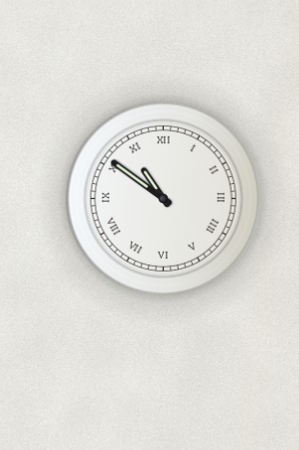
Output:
**10:51**
